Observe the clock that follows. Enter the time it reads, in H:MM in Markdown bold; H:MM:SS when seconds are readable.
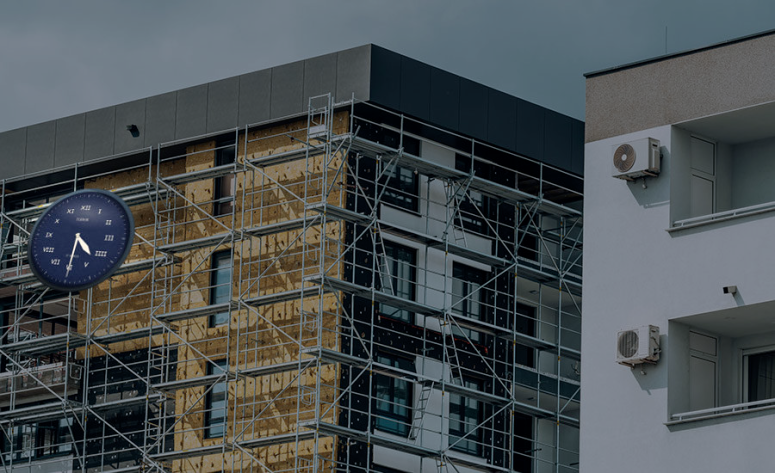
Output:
**4:30**
